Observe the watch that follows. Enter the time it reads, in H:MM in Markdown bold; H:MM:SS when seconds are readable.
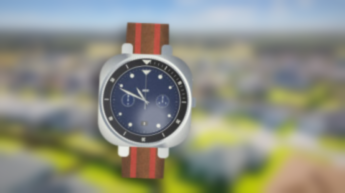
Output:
**10:49**
